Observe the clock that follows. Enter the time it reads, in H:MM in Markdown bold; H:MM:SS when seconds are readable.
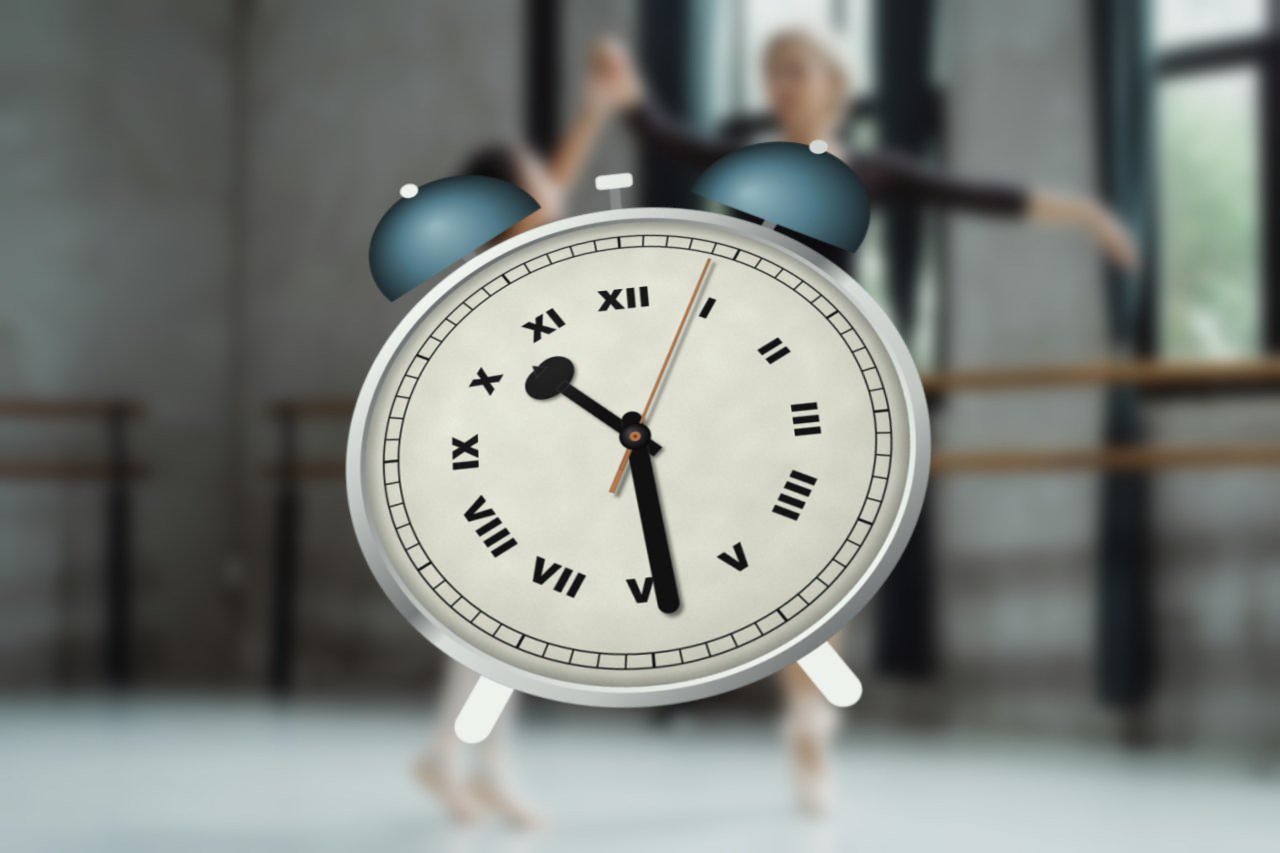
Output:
**10:29:04**
